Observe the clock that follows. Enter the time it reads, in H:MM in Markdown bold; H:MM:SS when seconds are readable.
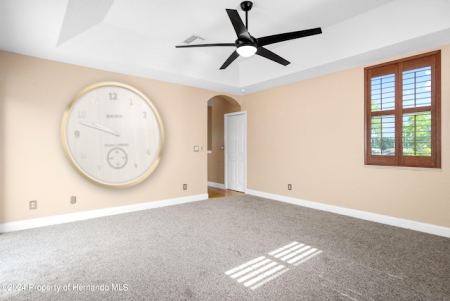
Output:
**9:48**
